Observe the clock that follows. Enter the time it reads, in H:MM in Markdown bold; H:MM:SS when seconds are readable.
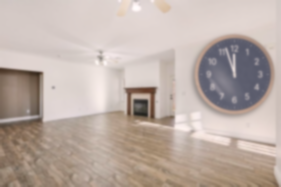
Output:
**11:57**
